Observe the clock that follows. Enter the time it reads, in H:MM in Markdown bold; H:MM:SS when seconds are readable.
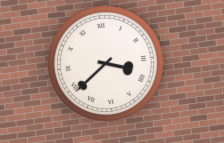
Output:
**3:39**
